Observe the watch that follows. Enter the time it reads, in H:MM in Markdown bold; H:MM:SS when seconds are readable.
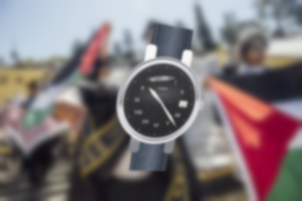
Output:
**10:23**
